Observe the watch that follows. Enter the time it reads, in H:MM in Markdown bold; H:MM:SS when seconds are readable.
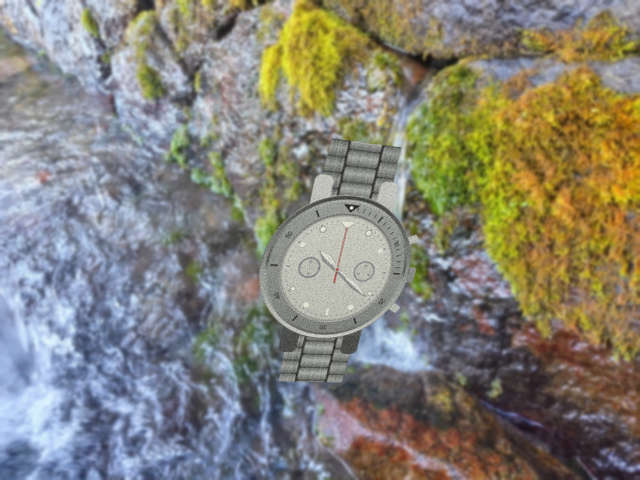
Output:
**10:21**
